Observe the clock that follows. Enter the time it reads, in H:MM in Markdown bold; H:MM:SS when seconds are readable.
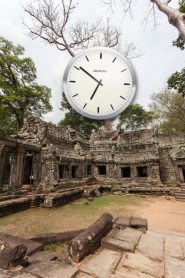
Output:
**6:51**
